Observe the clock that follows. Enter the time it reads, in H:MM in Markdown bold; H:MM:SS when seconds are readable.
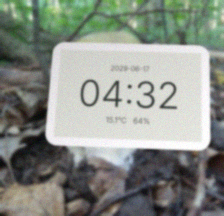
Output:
**4:32**
